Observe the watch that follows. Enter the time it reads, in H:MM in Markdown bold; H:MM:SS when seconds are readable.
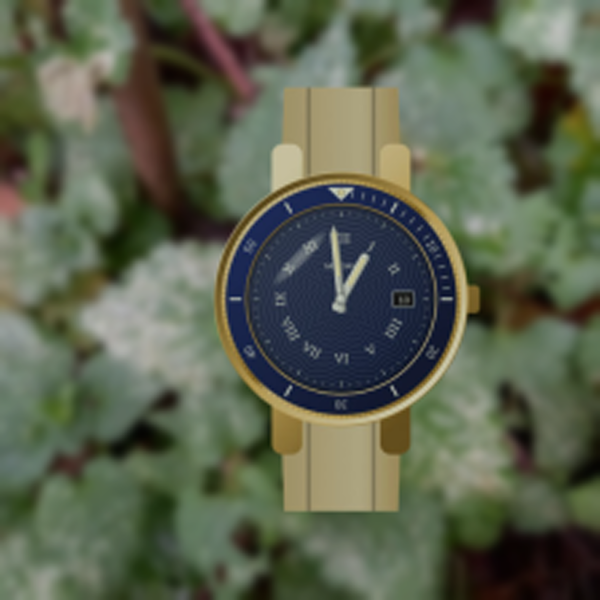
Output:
**12:59**
